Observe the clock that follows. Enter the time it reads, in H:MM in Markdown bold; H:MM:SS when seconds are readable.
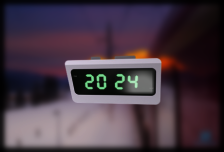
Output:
**20:24**
